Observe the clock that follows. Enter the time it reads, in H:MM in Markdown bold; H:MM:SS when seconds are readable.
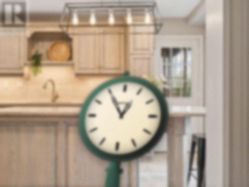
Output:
**12:55**
